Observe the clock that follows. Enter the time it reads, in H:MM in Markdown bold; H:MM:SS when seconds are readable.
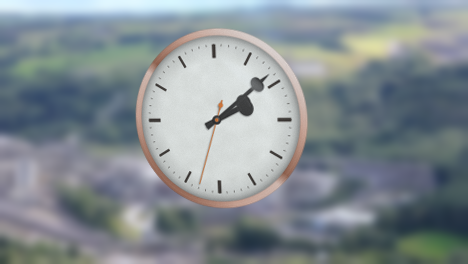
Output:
**2:08:33**
